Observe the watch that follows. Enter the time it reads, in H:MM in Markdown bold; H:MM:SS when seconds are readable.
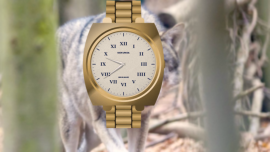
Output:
**9:39**
